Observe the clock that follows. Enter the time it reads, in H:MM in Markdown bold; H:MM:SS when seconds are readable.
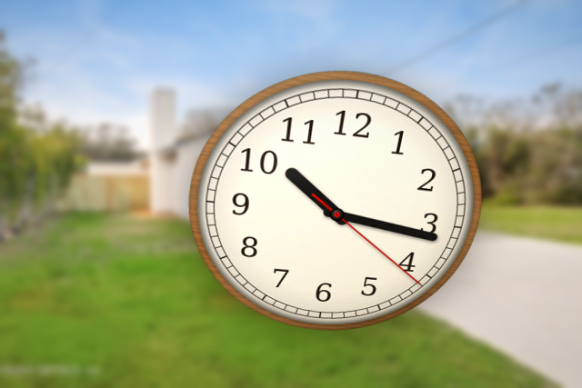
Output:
**10:16:21**
